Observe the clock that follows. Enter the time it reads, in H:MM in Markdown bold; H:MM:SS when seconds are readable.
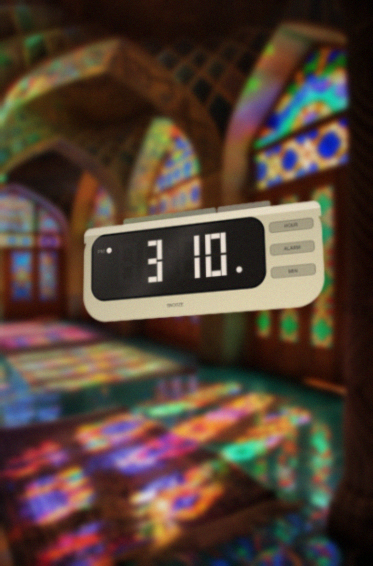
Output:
**3:10**
